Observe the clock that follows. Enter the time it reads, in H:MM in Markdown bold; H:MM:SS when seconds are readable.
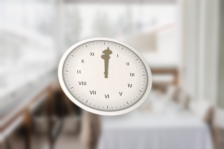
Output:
**12:01**
